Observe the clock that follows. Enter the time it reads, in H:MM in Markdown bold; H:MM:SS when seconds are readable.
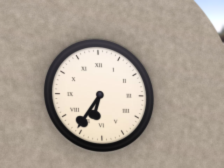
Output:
**6:36**
